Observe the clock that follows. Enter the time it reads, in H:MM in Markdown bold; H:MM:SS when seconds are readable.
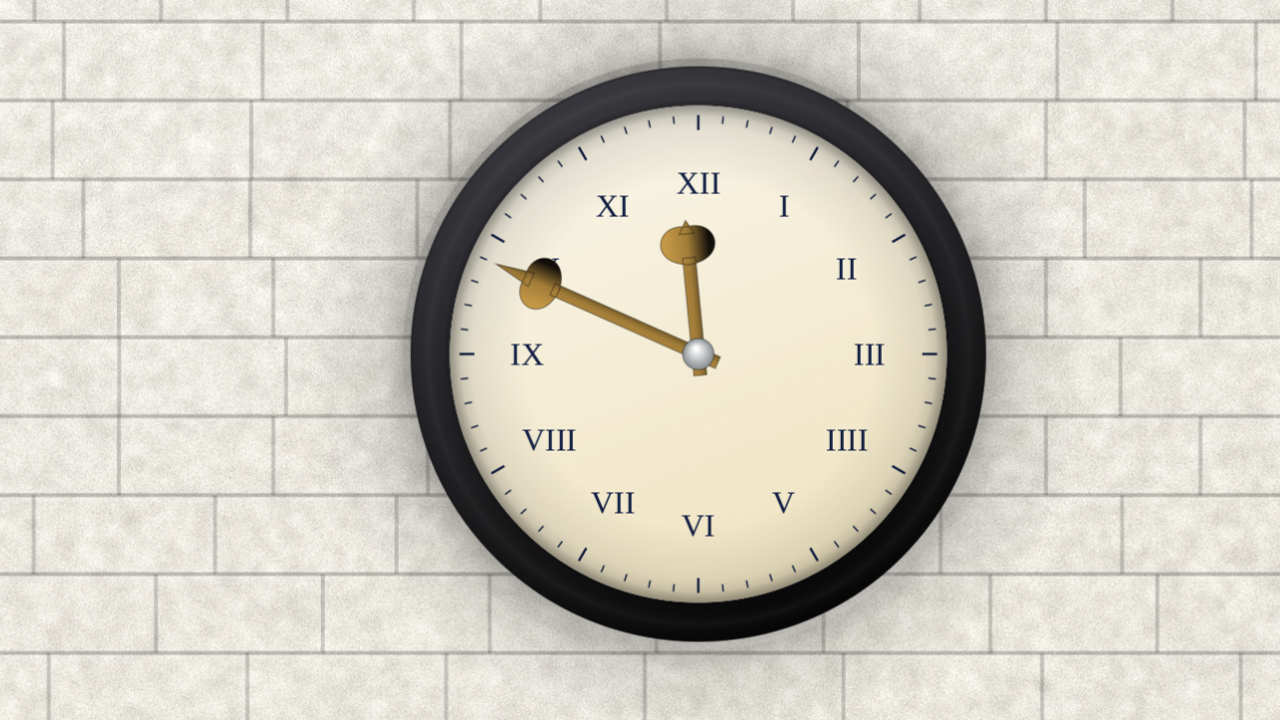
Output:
**11:49**
